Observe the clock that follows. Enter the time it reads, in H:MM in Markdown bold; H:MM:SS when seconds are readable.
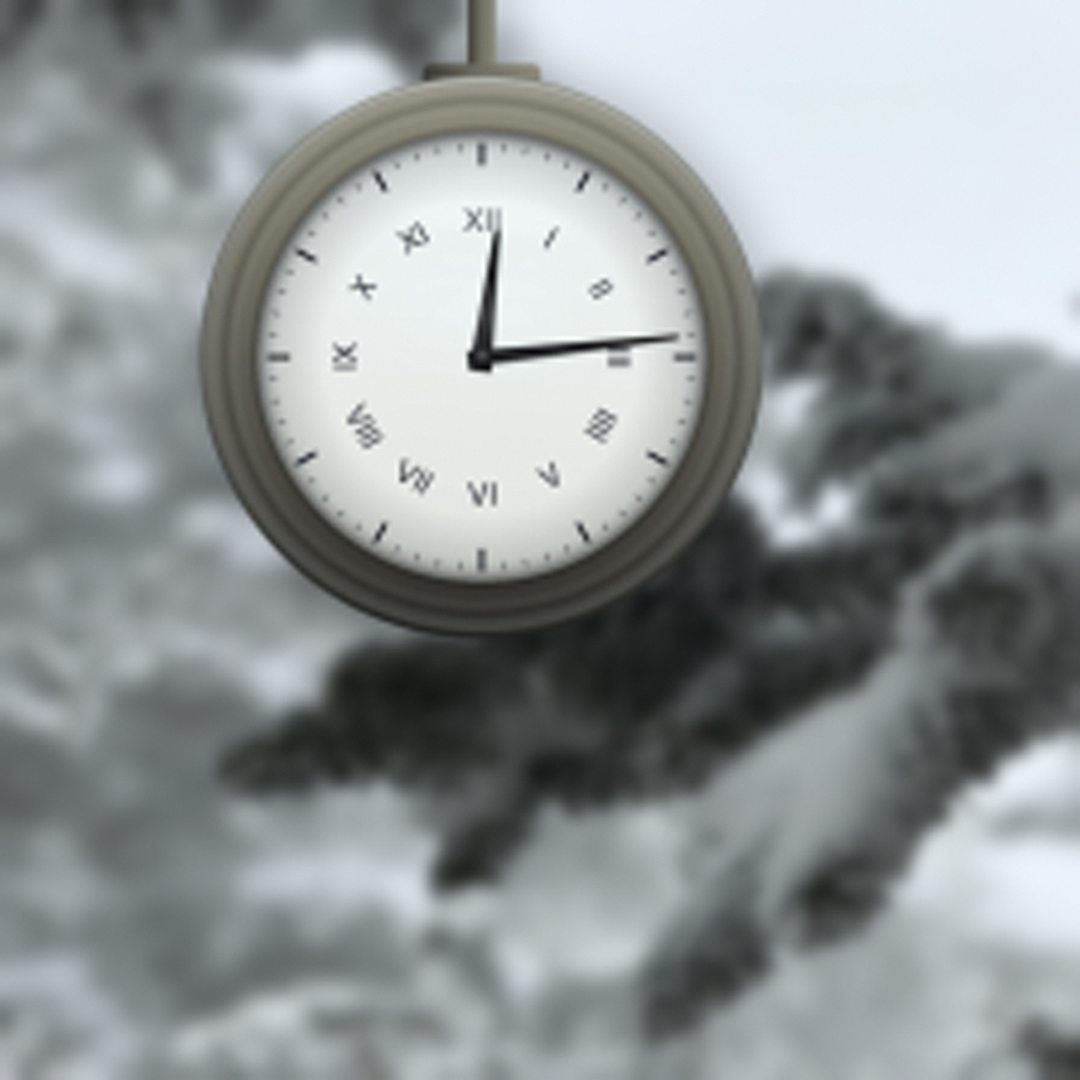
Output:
**12:14**
